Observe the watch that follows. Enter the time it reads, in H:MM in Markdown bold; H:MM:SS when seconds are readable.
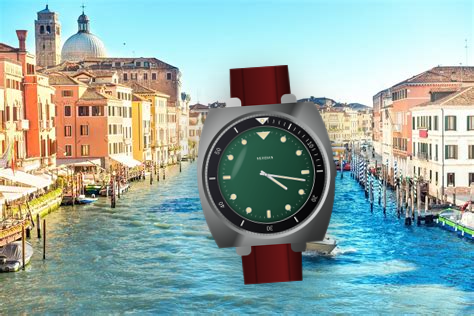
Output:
**4:17**
